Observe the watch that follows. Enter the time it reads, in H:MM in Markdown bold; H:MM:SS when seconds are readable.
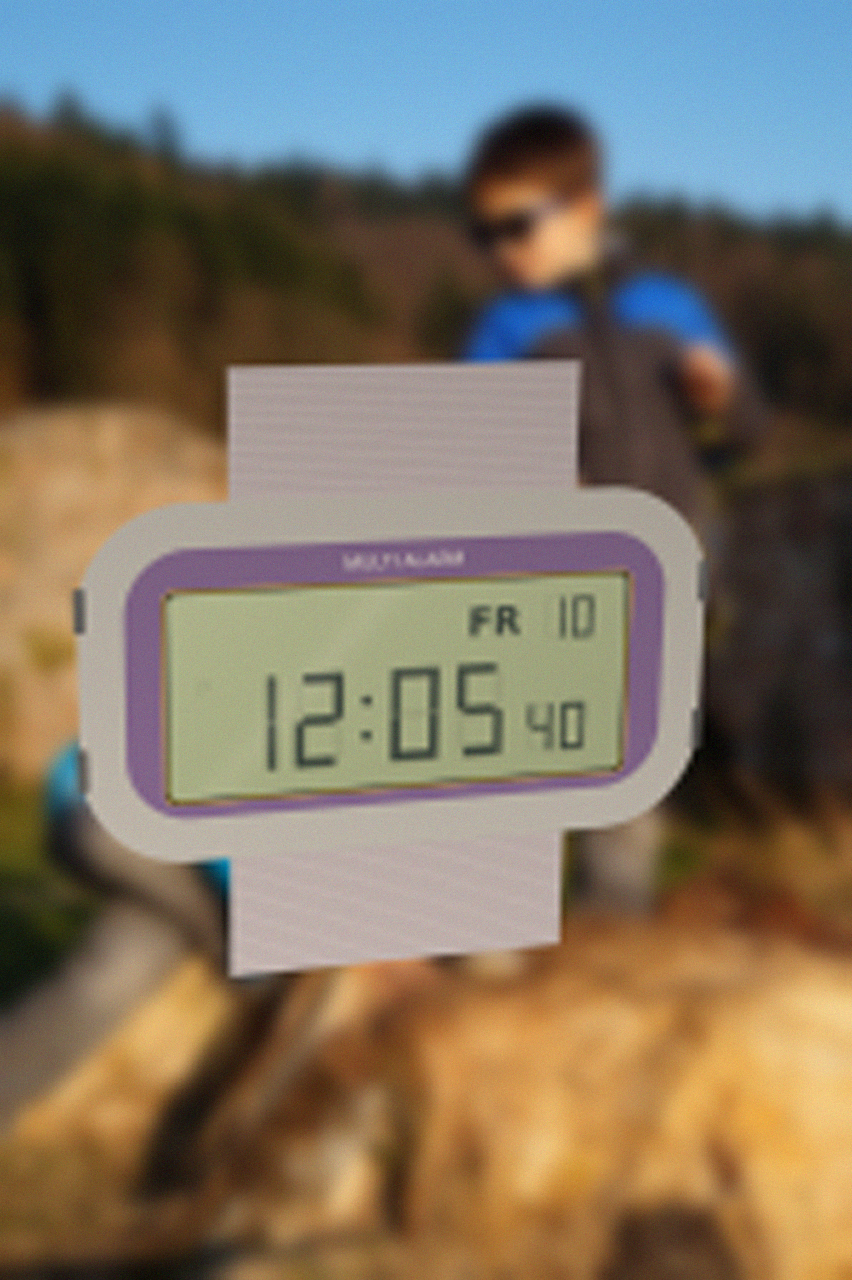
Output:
**12:05:40**
